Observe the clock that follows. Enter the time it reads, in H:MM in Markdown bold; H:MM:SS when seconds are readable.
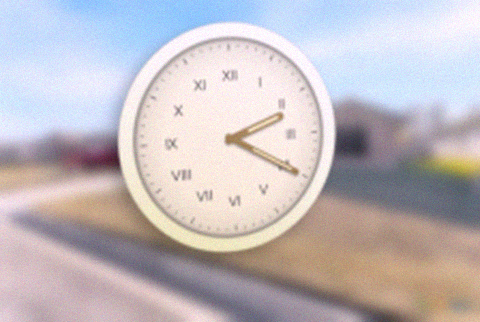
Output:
**2:20**
